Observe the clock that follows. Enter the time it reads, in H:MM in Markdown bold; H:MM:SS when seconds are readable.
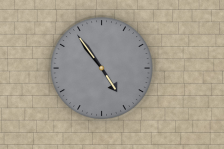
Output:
**4:54**
